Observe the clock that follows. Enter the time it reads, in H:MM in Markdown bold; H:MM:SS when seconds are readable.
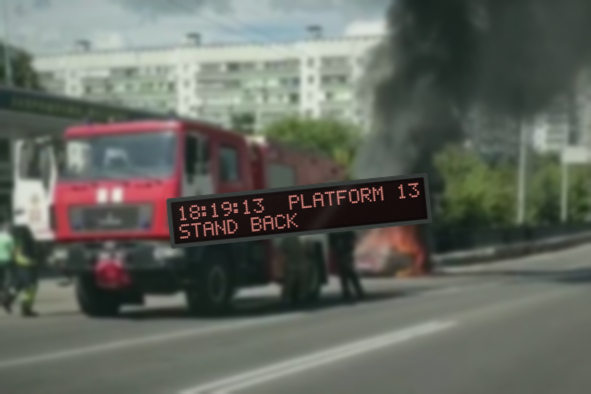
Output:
**18:19:13**
